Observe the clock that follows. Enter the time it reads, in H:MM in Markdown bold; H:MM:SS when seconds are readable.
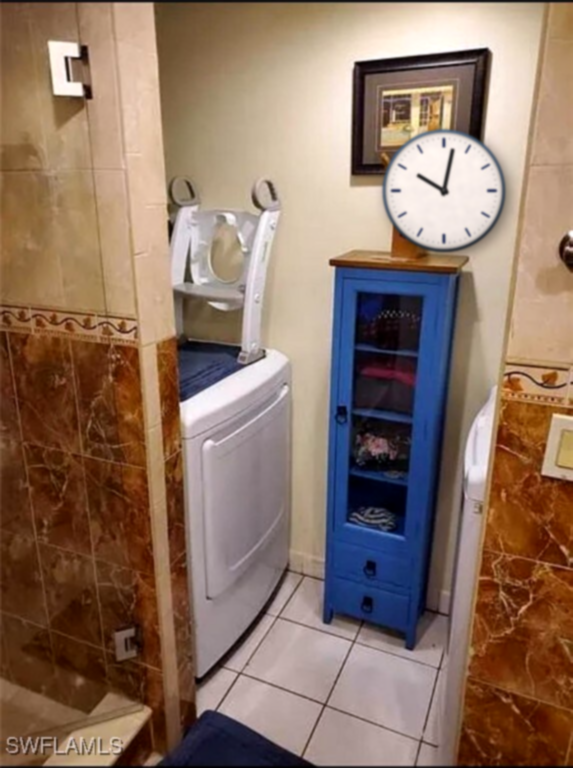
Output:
**10:02**
